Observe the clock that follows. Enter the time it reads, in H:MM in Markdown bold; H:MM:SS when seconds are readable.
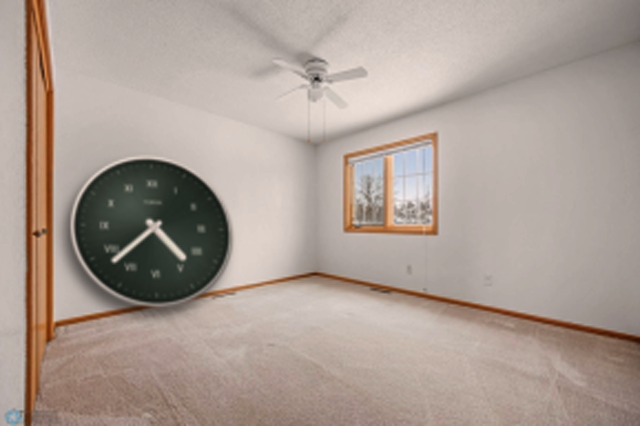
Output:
**4:38**
